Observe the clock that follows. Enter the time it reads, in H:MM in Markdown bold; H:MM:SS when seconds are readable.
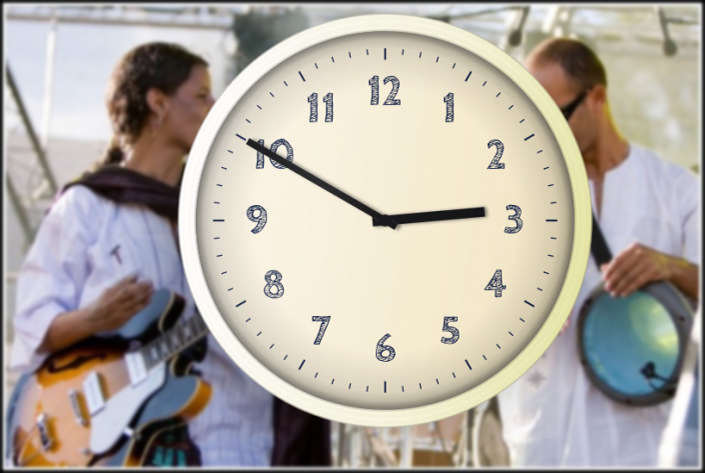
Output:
**2:50**
